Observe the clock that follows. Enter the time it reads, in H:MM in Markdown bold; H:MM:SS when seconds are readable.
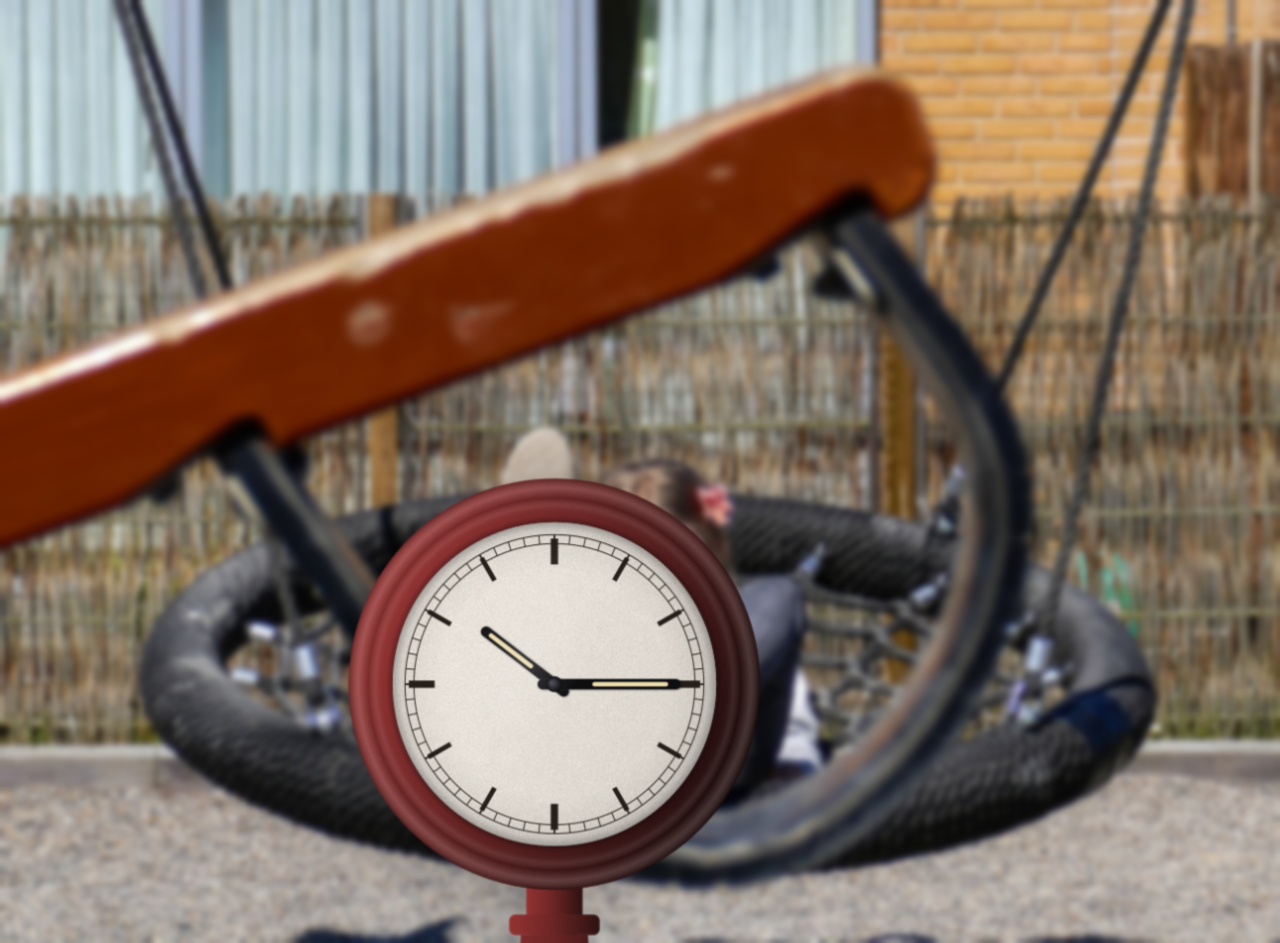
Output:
**10:15**
